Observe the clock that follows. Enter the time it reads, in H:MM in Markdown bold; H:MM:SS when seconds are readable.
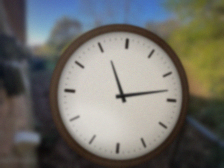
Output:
**11:13**
